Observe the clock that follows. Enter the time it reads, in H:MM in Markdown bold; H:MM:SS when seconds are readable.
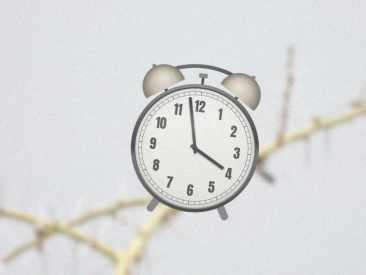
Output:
**3:58**
